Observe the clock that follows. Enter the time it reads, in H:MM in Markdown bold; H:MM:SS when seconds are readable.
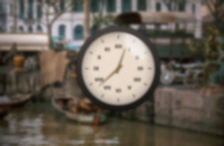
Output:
**12:38**
